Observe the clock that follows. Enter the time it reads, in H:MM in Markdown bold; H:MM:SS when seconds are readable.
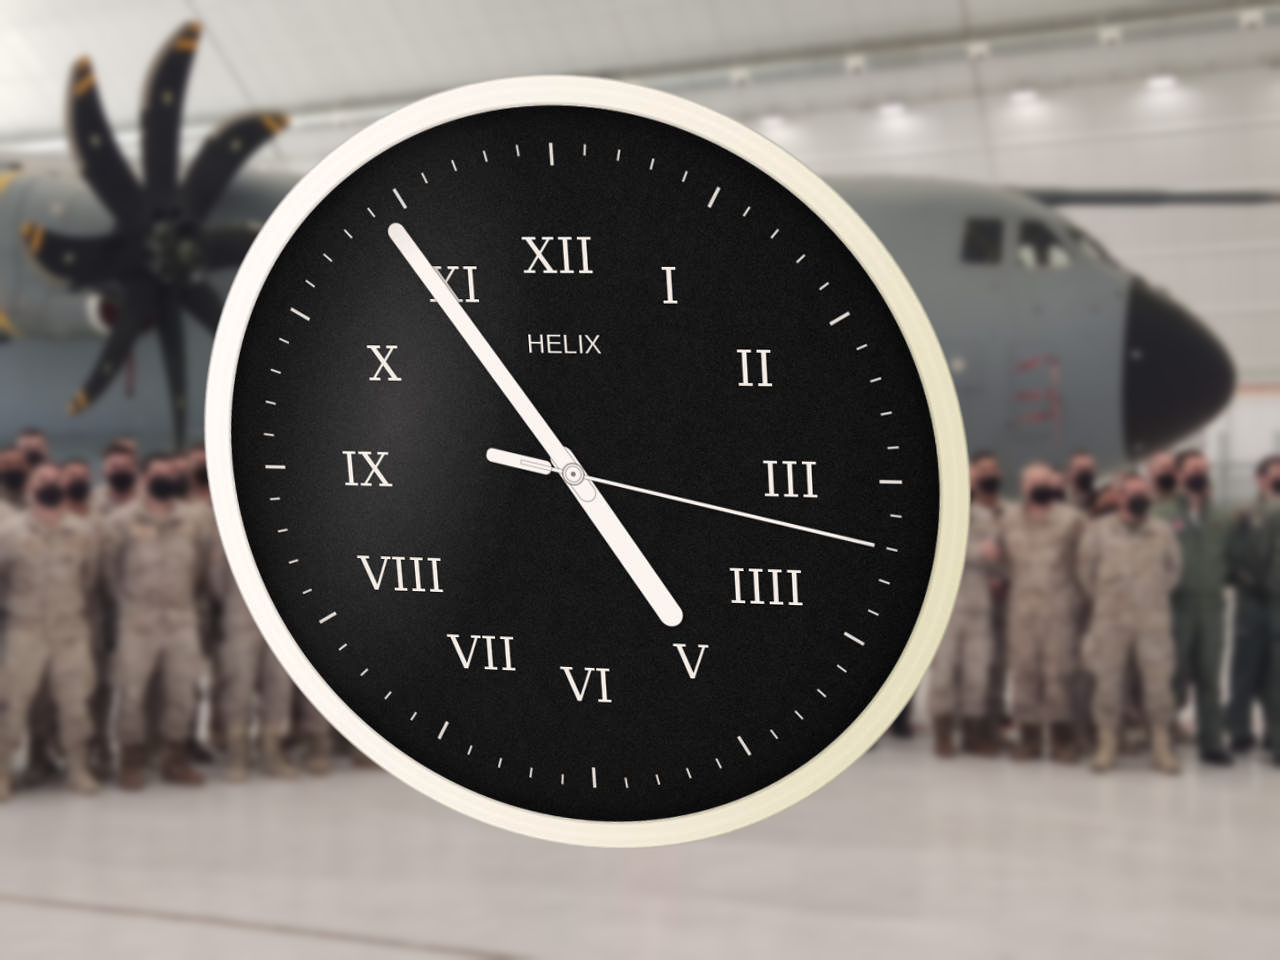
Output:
**4:54:17**
